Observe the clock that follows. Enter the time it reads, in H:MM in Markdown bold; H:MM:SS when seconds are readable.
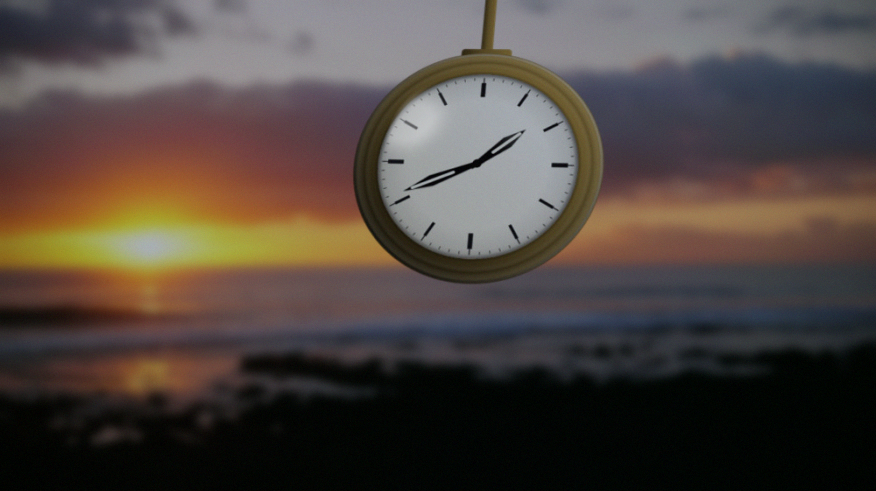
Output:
**1:41**
